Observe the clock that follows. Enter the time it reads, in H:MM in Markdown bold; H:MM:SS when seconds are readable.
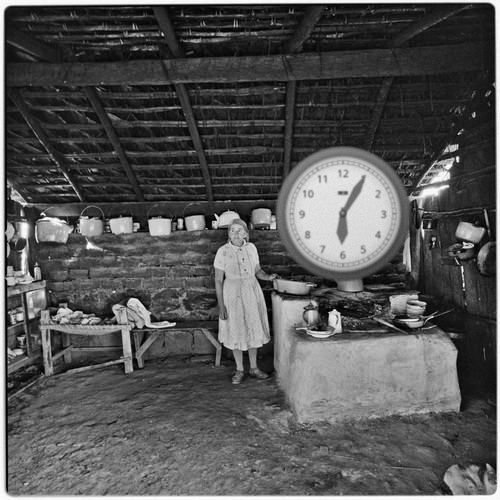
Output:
**6:05**
